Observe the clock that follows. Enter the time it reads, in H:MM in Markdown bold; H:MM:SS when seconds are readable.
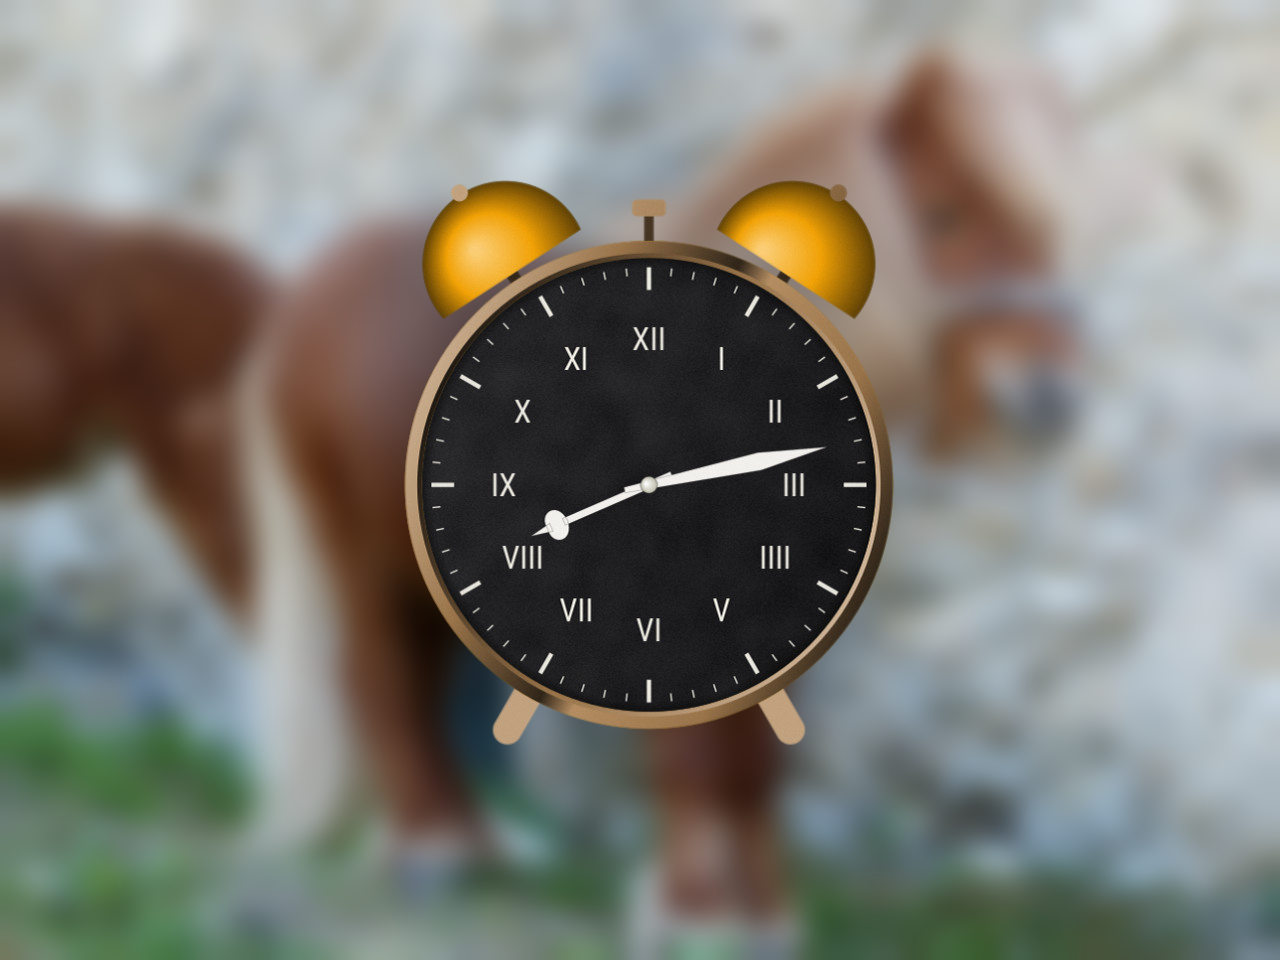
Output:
**8:13**
